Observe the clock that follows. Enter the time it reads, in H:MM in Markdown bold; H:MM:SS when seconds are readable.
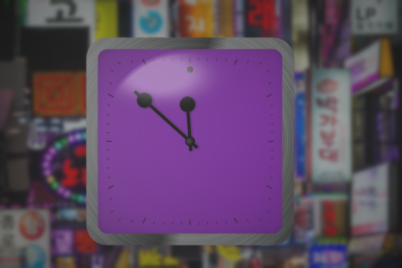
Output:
**11:52**
